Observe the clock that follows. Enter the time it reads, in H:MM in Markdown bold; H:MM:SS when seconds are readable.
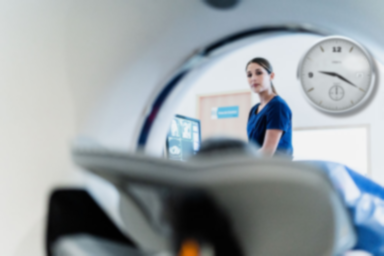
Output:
**9:20**
